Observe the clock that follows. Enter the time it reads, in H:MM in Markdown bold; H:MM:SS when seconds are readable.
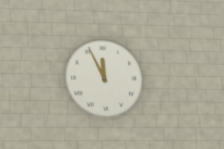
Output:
**11:56**
